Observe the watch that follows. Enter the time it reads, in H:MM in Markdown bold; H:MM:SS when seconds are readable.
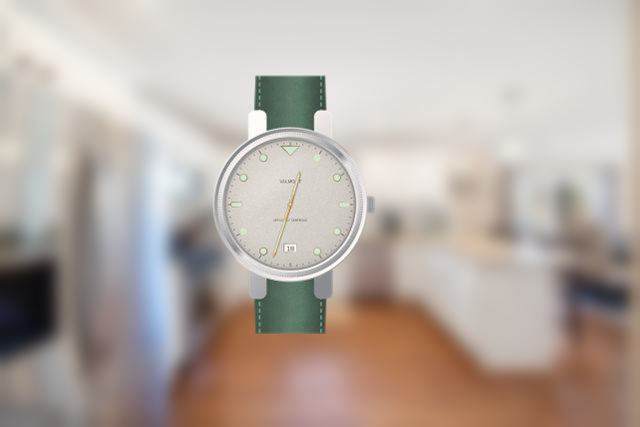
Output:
**12:33**
